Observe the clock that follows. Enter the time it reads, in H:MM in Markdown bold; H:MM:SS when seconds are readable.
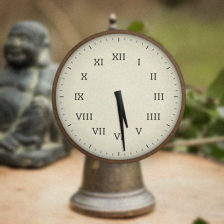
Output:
**5:29**
